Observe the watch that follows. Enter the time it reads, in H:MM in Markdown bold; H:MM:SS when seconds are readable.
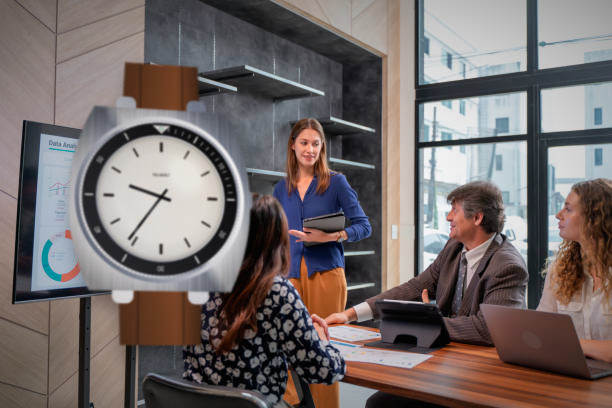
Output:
**9:36**
